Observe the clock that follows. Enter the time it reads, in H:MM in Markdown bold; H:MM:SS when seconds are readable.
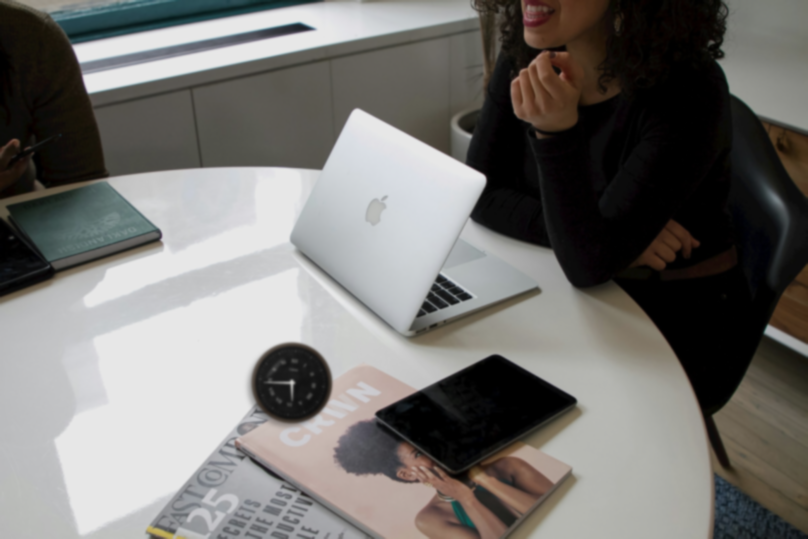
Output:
**5:44**
